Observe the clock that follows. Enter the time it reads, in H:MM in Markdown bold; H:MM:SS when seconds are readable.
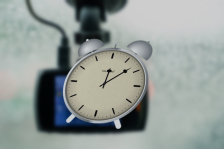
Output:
**12:08**
